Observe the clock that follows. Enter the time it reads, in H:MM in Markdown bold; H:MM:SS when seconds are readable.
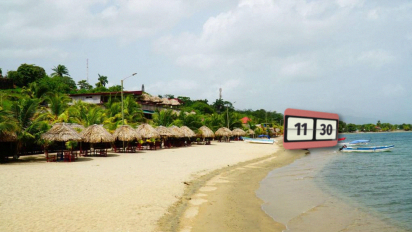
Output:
**11:30**
